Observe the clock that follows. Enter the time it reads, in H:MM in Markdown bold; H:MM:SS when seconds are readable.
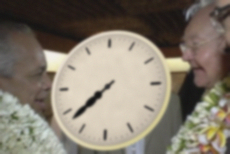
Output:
**7:38**
